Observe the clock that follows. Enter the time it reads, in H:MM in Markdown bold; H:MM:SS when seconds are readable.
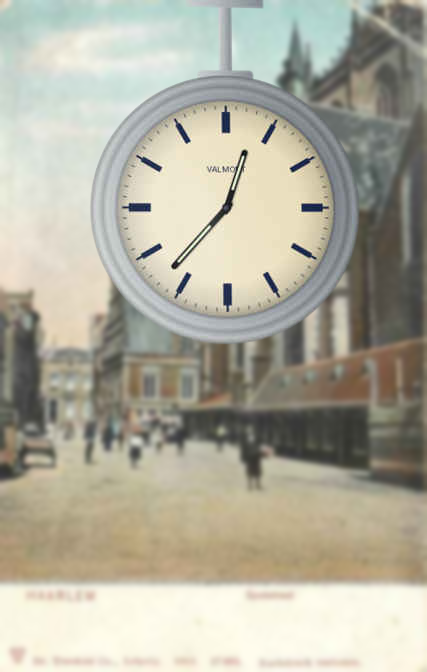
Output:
**12:37**
